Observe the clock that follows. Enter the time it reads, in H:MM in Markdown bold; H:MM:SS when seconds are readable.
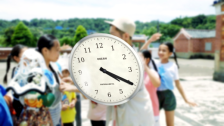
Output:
**4:20**
